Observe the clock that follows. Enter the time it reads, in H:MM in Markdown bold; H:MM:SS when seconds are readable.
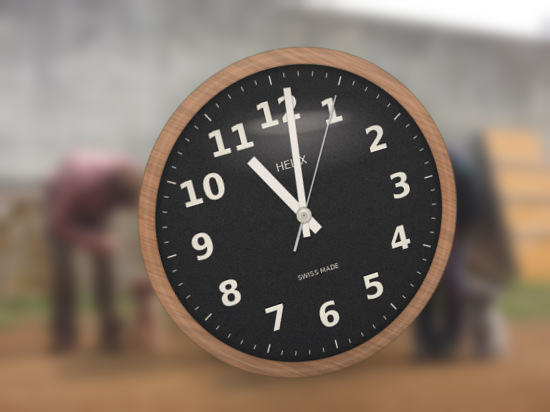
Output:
**11:01:05**
